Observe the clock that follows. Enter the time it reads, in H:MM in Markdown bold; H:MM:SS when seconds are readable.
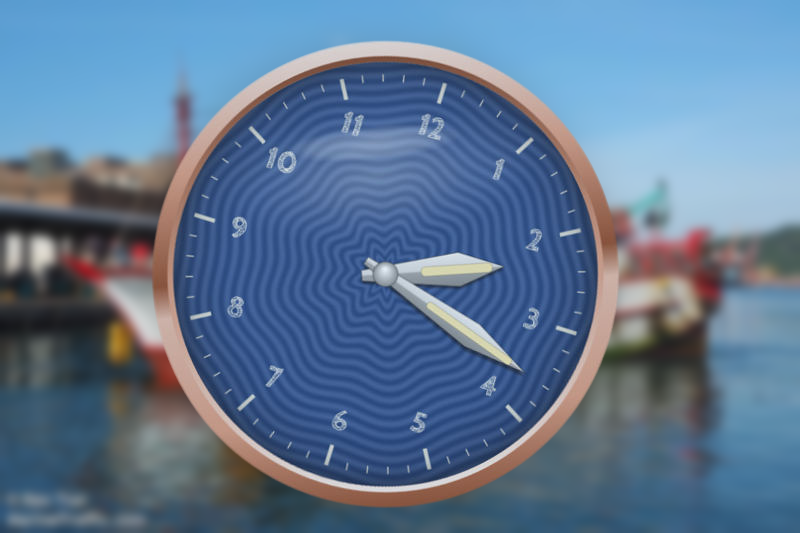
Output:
**2:18**
